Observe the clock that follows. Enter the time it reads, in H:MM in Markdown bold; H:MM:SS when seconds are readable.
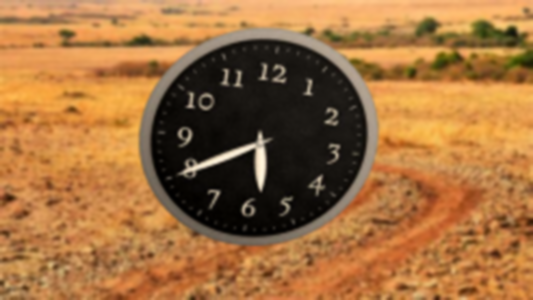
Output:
**5:40**
